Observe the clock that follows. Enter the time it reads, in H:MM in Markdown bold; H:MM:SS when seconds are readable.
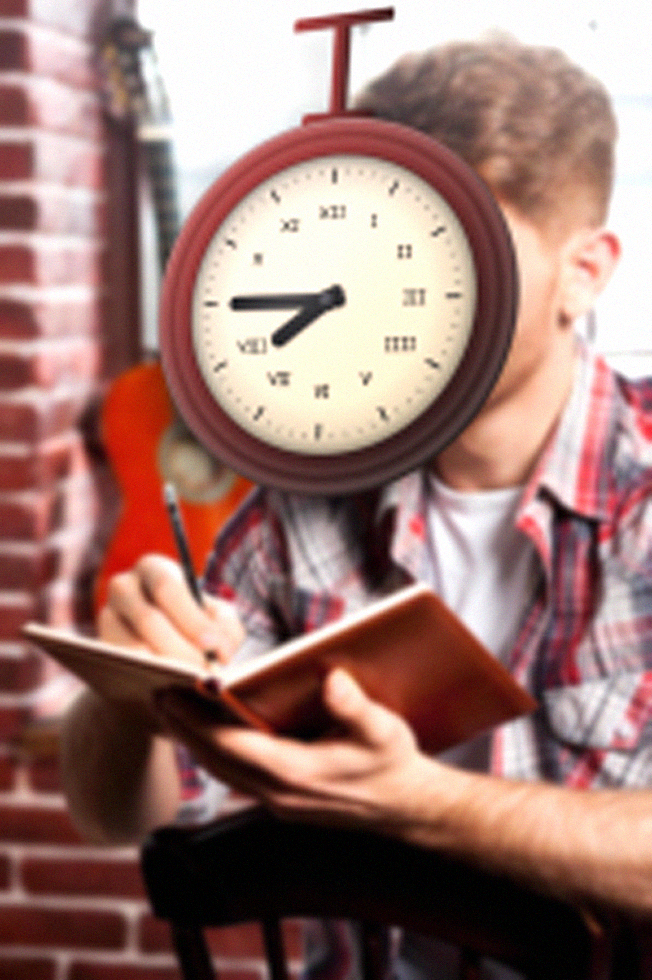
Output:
**7:45**
